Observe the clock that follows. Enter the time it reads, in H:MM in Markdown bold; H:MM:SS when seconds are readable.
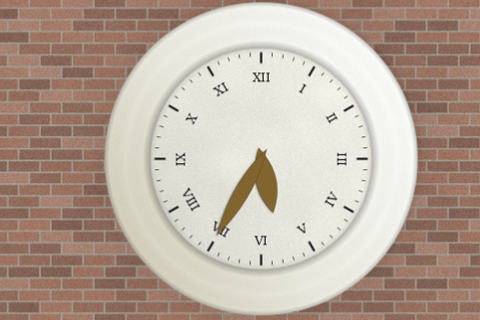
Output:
**5:35**
